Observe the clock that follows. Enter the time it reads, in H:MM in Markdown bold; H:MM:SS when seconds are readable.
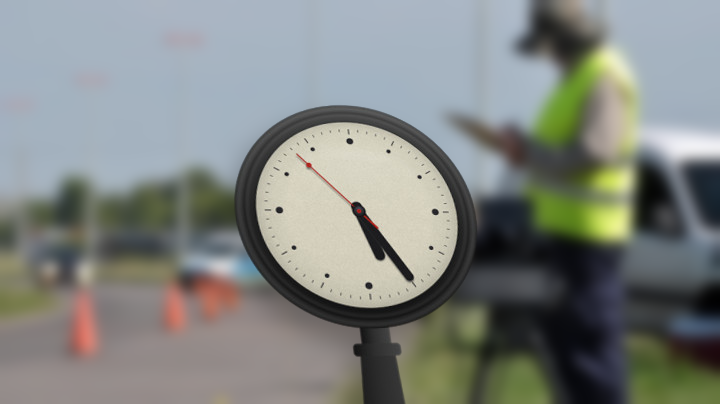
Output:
**5:24:53**
